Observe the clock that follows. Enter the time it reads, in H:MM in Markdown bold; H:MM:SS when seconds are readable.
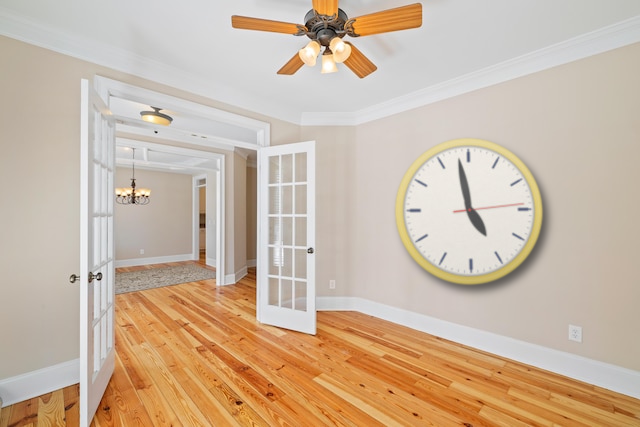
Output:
**4:58:14**
